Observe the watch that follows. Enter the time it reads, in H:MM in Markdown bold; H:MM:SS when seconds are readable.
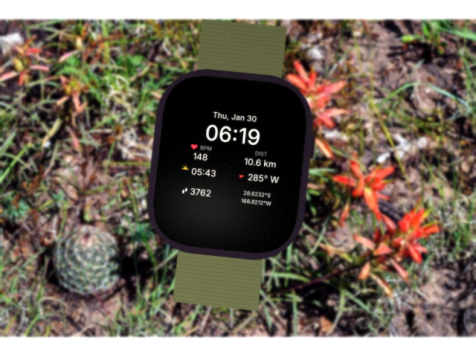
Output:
**6:19**
